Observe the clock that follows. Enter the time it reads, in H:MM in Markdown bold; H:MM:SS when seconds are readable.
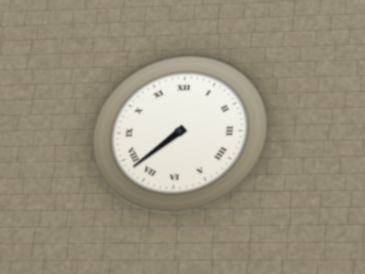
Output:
**7:38**
